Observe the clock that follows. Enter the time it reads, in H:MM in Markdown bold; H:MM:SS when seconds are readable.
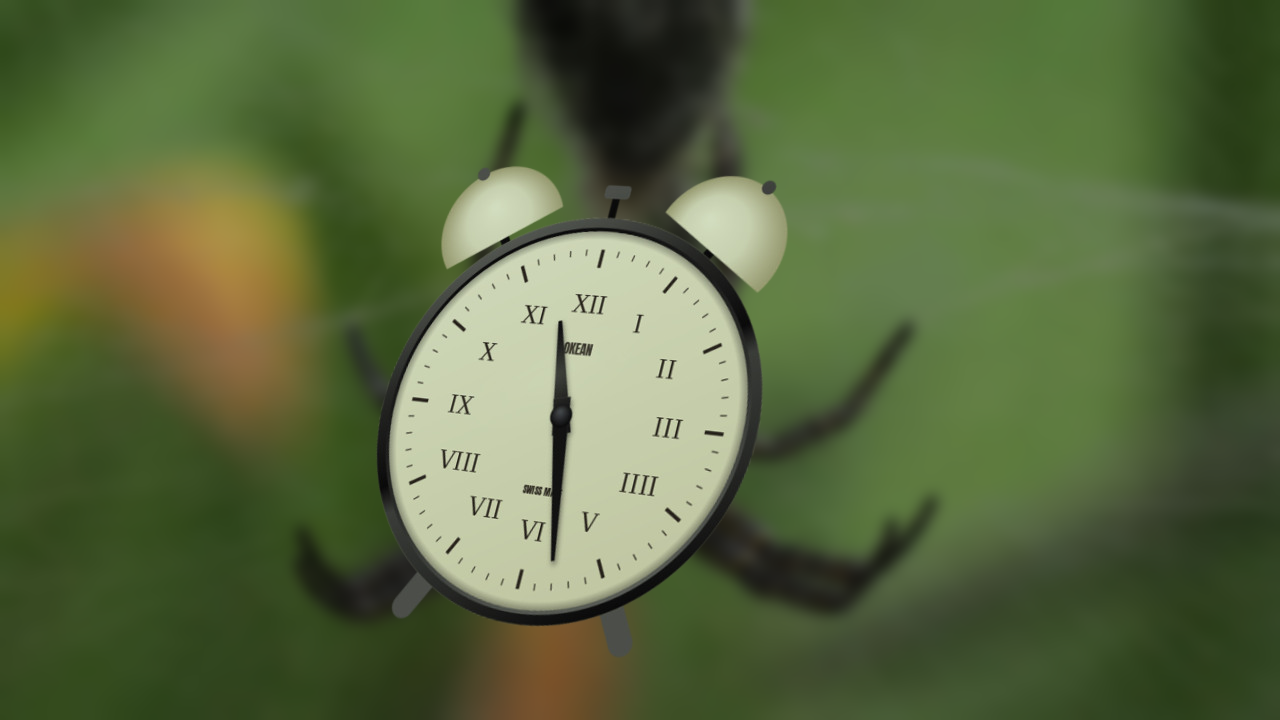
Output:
**11:28**
